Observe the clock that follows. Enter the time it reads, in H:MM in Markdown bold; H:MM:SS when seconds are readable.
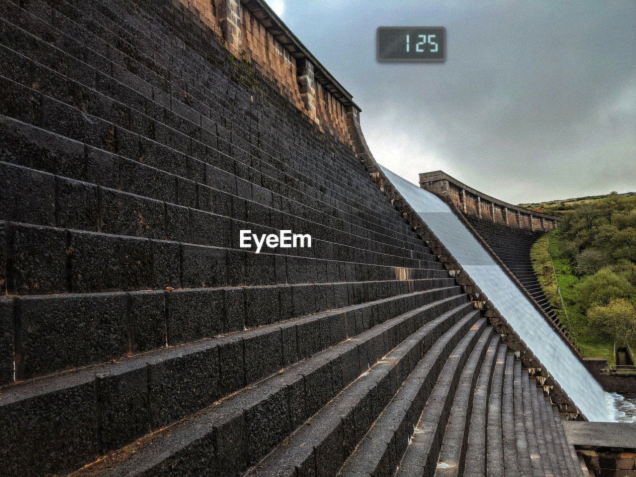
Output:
**1:25**
